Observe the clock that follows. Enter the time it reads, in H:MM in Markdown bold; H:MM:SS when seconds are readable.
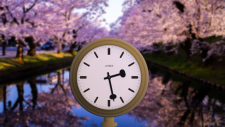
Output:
**2:28**
